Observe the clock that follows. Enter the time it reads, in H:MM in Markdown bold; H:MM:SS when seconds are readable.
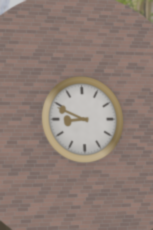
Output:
**8:49**
